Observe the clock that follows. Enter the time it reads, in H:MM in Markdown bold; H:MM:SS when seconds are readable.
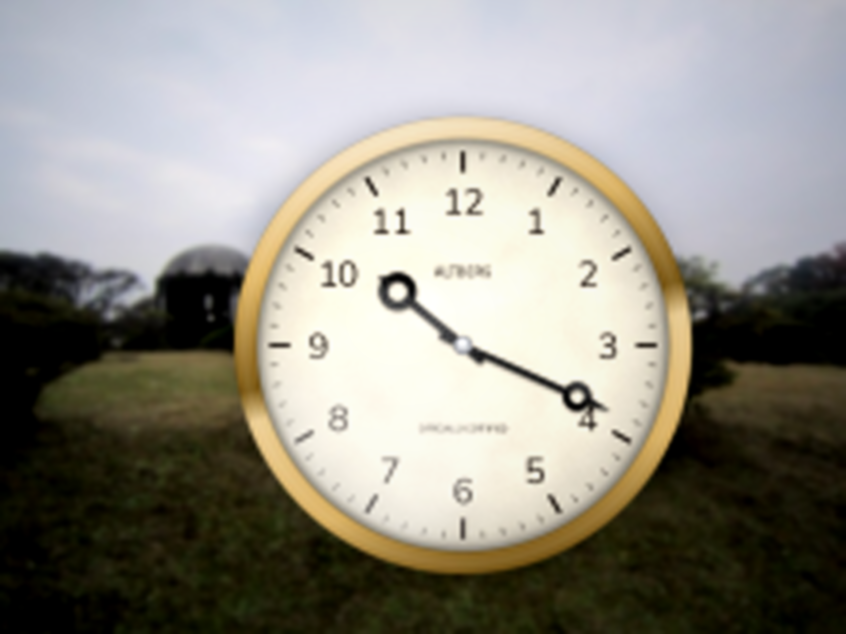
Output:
**10:19**
